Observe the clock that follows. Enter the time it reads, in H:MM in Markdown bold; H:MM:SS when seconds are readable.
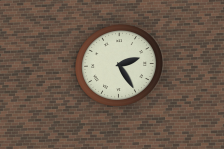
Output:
**2:25**
